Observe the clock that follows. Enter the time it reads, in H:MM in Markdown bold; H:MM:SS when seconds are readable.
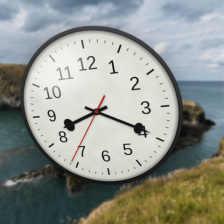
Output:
**8:19:36**
